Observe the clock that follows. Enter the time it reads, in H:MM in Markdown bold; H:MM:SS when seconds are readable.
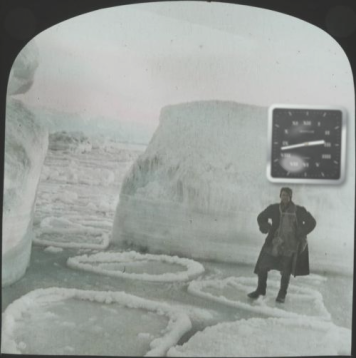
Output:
**2:43**
